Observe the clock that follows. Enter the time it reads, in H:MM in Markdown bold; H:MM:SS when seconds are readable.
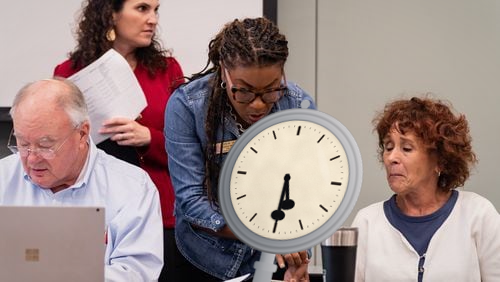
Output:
**5:30**
